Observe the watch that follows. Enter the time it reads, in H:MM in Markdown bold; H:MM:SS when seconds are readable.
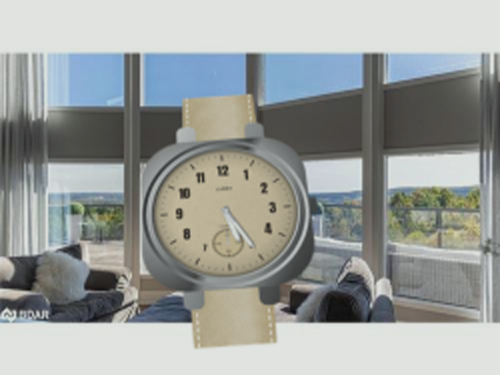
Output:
**5:25**
